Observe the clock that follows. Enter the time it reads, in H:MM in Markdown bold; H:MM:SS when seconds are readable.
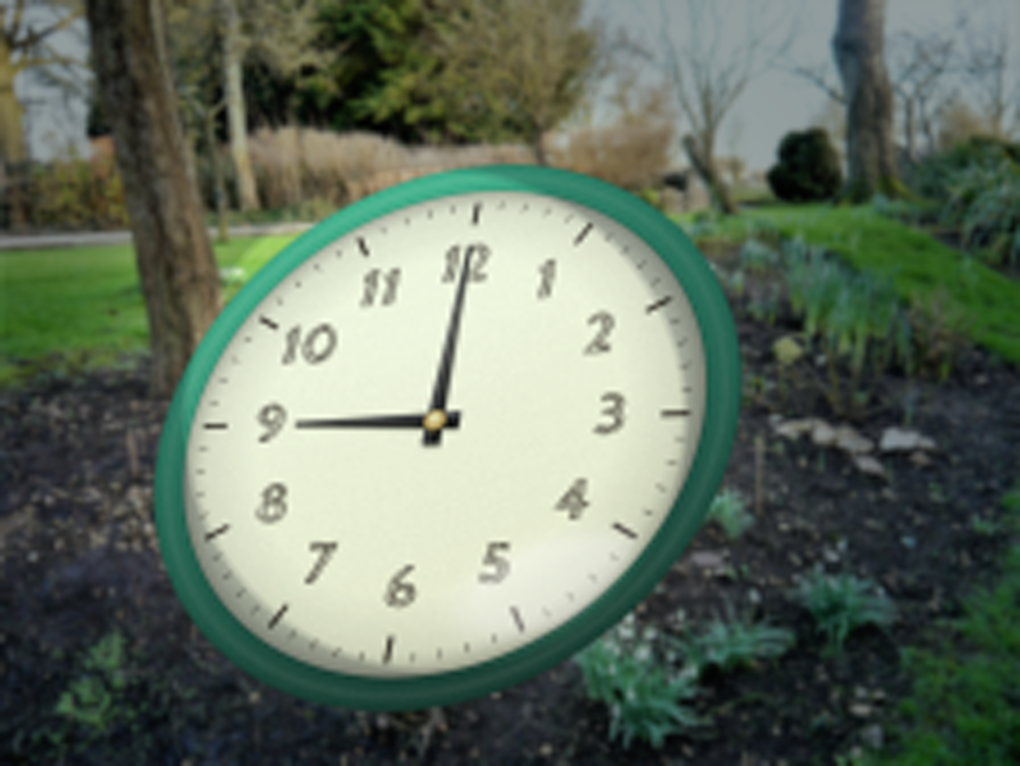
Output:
**9:00**
